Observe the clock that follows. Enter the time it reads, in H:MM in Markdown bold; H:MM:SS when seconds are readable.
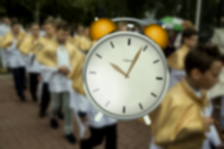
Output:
**10:04**
